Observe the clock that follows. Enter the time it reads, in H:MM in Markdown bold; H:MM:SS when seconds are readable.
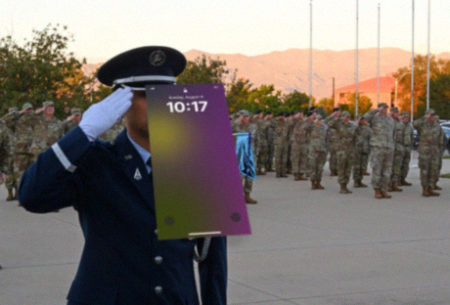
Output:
**10:17**
